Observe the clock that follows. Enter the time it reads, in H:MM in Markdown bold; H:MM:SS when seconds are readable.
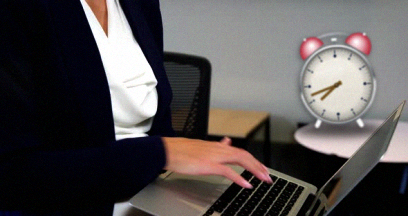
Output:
**7:42**
